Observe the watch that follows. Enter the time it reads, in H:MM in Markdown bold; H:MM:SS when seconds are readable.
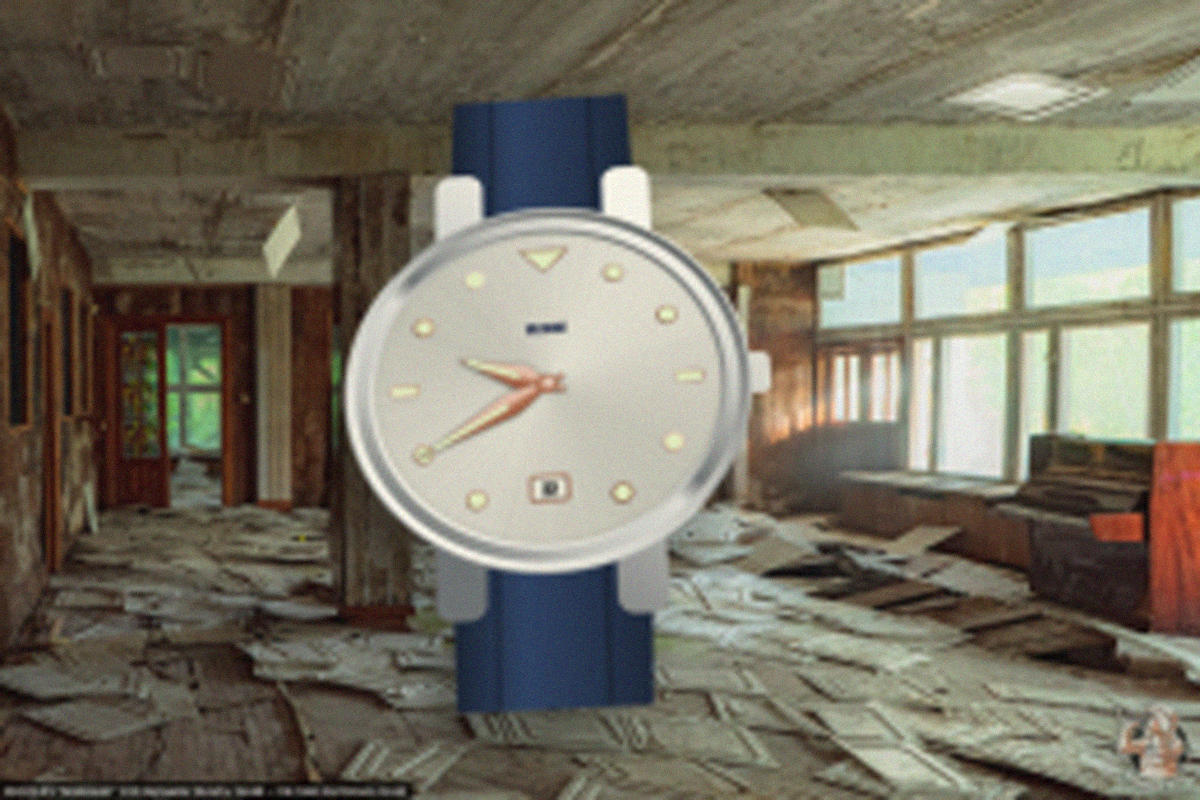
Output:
**9:40**
